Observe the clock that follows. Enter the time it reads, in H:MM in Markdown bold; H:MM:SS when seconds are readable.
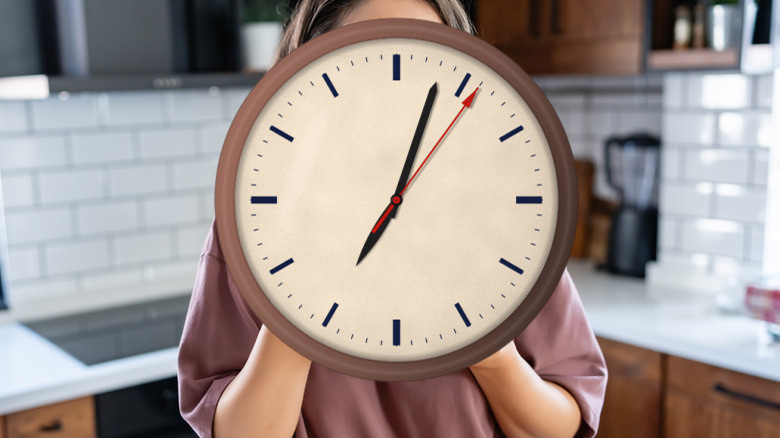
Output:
**7:03:06**
